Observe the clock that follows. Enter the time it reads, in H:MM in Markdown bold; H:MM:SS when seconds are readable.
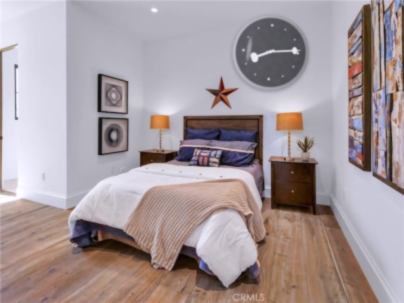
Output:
**8:14**
